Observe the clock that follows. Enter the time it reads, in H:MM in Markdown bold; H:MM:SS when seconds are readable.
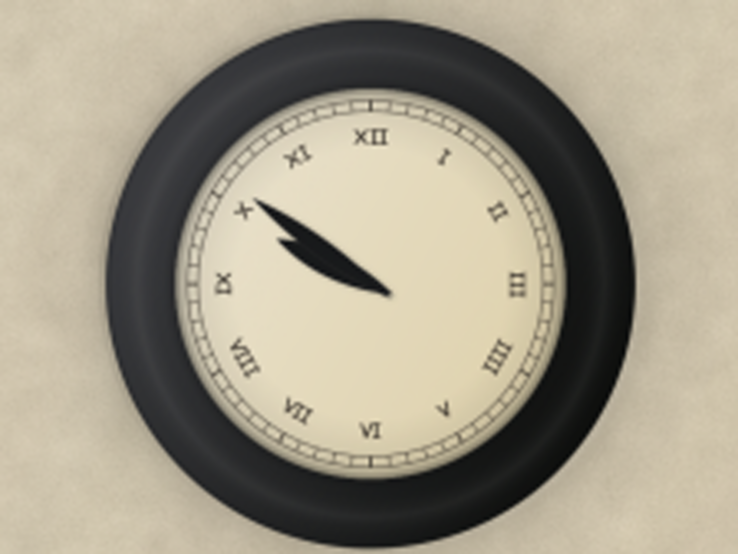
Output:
**9:51**
